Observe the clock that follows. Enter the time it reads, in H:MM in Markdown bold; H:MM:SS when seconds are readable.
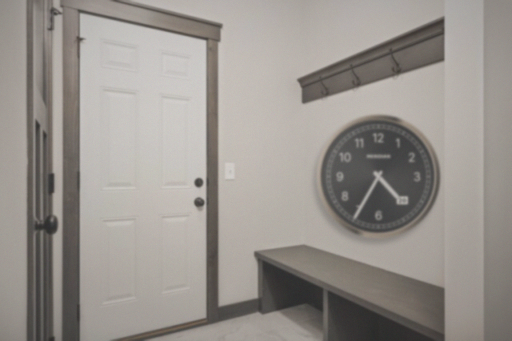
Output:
**4:35**
